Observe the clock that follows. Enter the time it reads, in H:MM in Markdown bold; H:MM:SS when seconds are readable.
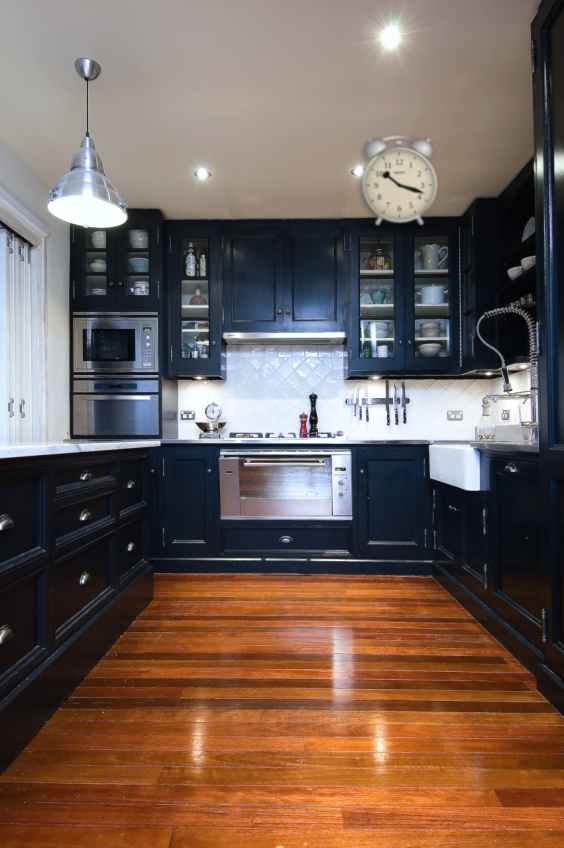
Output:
**10:18**
